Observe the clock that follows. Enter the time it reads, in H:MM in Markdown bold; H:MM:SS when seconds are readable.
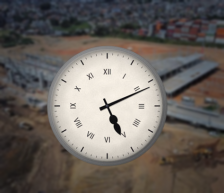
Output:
**5:11**
